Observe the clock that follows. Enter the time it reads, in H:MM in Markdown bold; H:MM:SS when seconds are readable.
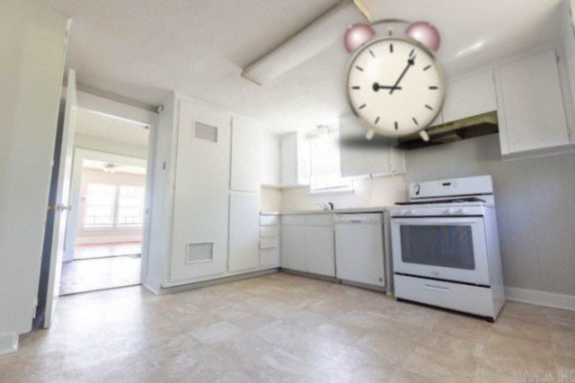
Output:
**9:06**
